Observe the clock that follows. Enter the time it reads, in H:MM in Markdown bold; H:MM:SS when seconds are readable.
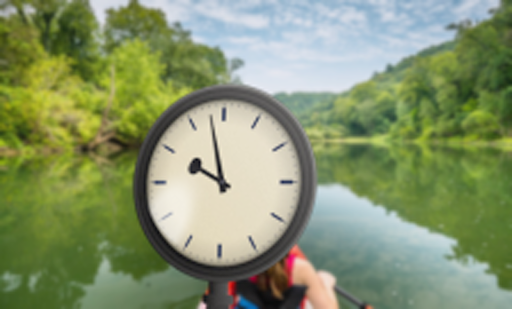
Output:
**9:58**
